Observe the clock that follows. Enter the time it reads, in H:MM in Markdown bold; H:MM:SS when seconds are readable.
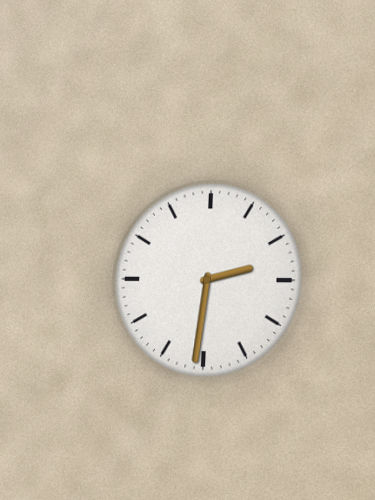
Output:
**2:31**
